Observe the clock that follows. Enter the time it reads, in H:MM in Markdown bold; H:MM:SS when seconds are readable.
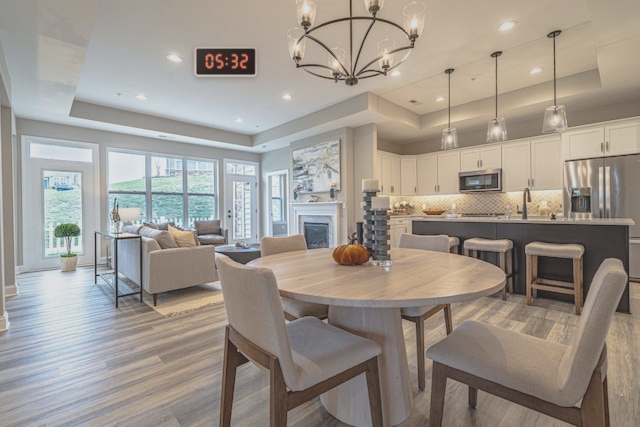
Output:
**5:32**
